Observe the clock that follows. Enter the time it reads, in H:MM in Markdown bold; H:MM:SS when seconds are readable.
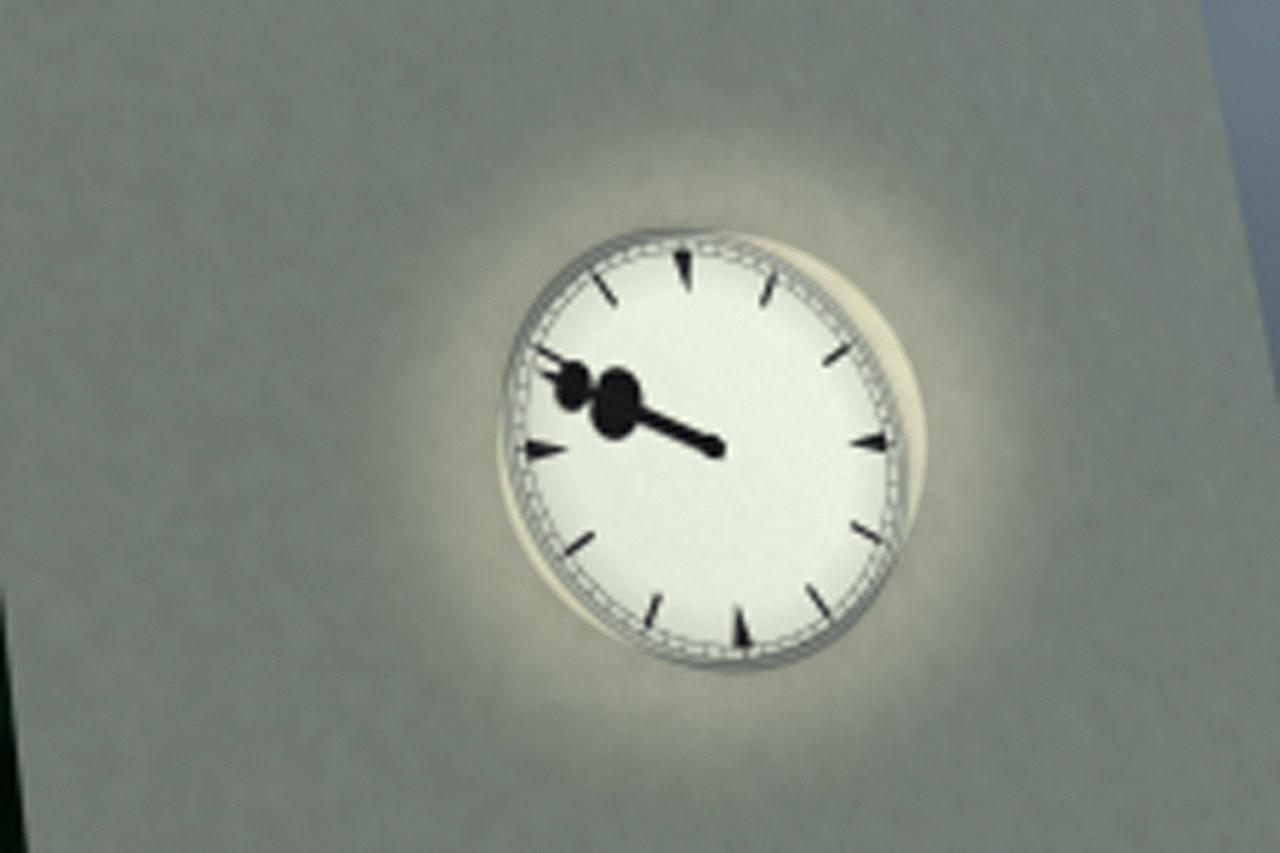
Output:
**9:49**
